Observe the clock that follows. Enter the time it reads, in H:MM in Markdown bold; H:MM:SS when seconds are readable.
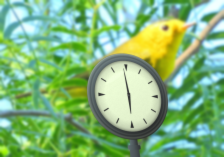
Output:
**5:59**
